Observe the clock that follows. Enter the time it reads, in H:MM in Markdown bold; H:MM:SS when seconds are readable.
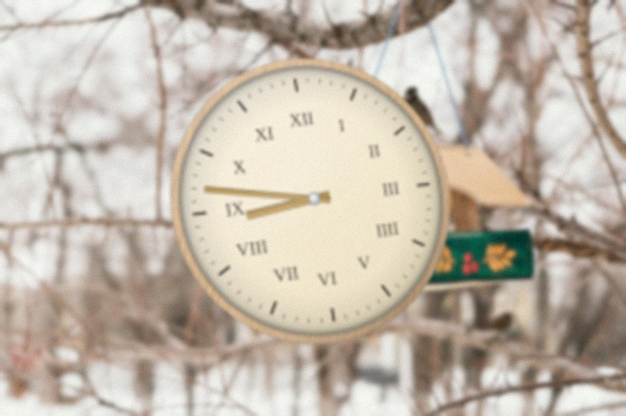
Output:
**8:47**
